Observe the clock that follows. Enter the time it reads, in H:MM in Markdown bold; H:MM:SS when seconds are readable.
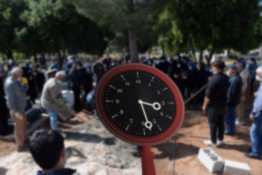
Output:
**3:28**
